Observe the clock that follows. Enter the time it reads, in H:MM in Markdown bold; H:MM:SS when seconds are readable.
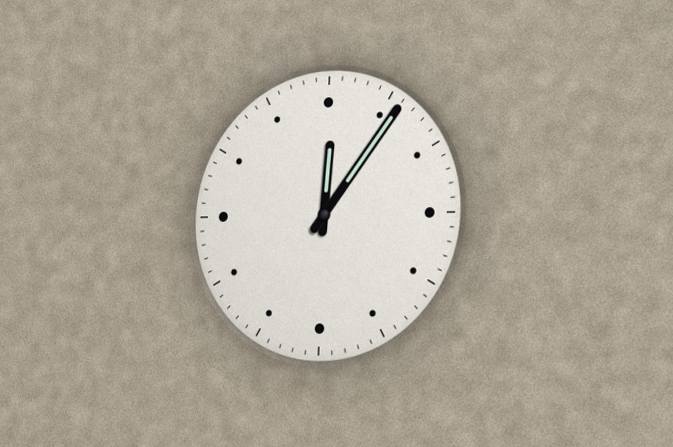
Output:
**12:06**
